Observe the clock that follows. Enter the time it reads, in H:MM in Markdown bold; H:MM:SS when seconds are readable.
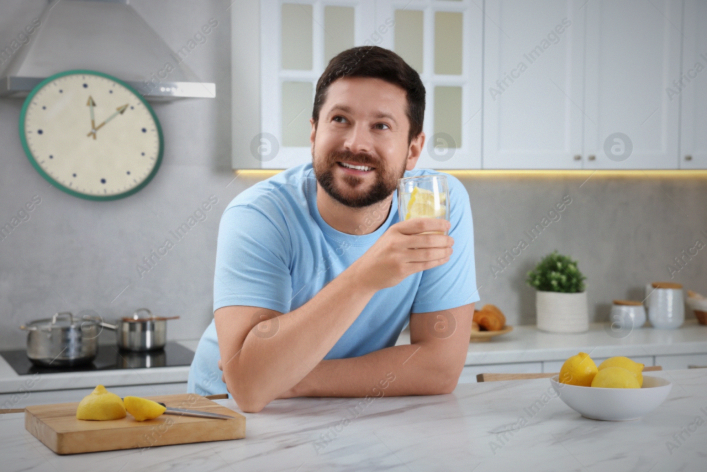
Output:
**12:09**
